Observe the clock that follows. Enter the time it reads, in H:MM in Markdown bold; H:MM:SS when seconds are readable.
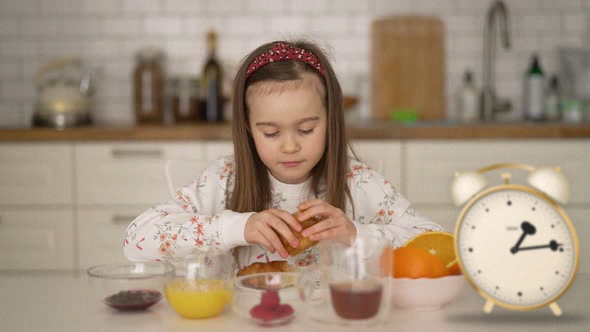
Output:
**1:14**
